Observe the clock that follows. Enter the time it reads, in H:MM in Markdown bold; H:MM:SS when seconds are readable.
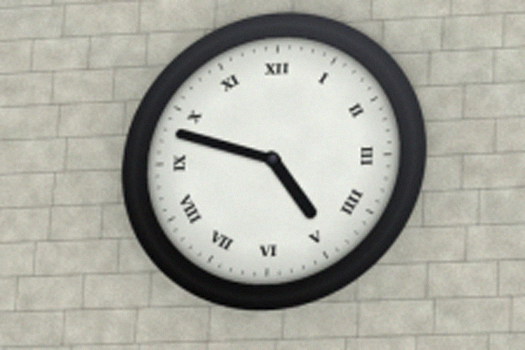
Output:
**4:48**
